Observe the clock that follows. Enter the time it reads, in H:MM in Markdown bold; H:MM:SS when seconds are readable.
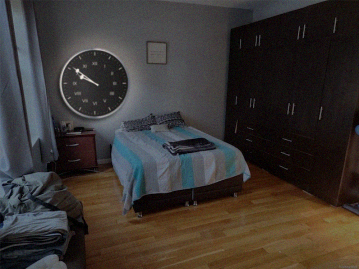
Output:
**9:51**
